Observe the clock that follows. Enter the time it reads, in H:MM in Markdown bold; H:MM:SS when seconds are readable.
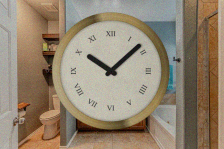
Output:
**10:08**
